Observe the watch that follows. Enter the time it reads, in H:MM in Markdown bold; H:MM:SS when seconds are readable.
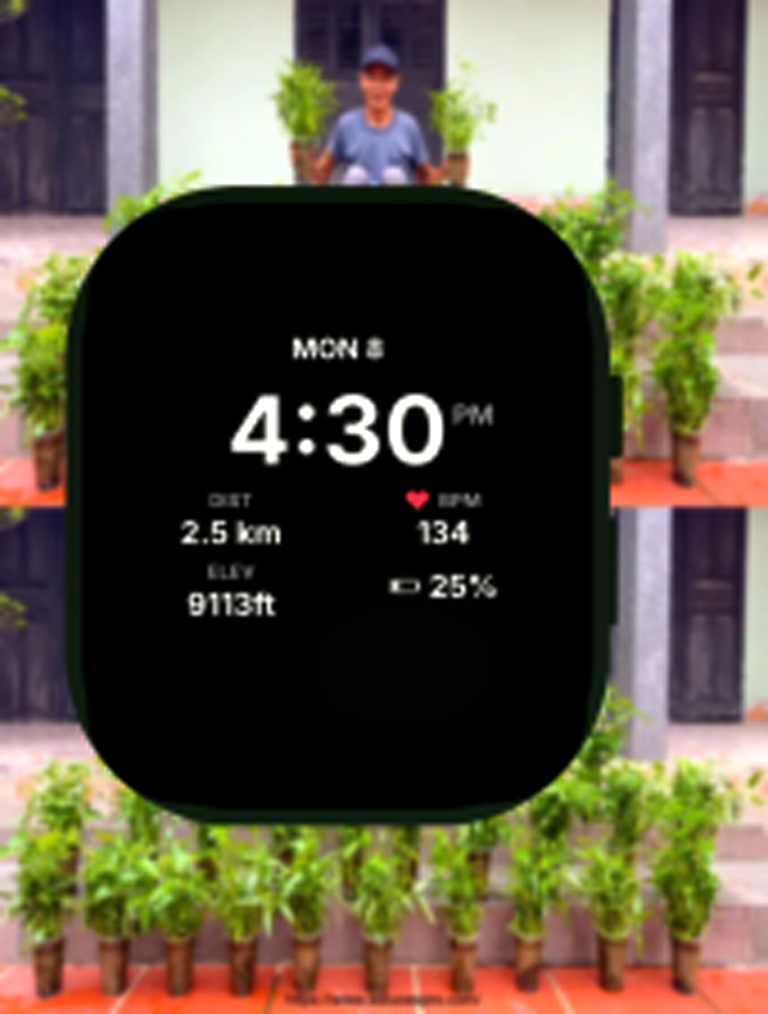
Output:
**4:30**
